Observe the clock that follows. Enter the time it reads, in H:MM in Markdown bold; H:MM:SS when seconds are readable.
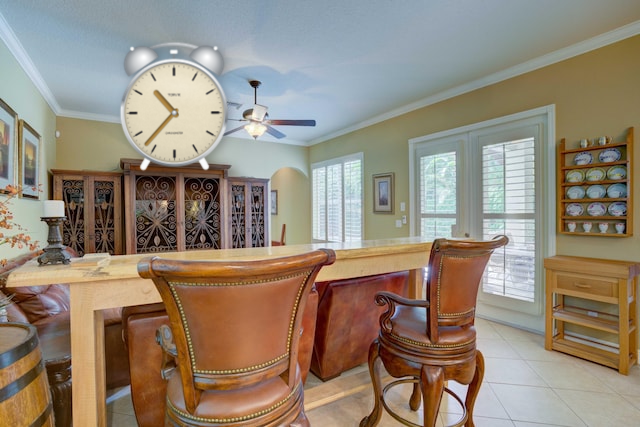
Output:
**10:37**
